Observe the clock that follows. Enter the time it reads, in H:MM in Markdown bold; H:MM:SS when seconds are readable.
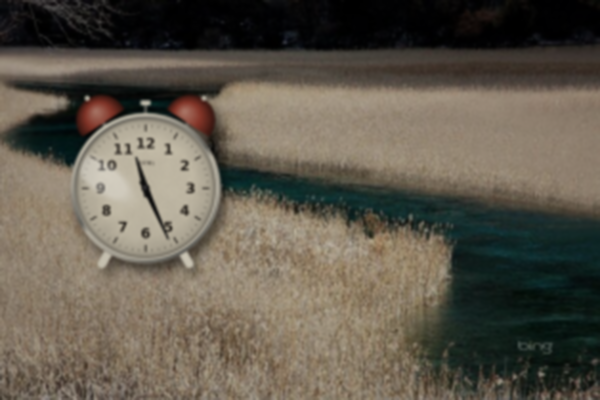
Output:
**11:26**
